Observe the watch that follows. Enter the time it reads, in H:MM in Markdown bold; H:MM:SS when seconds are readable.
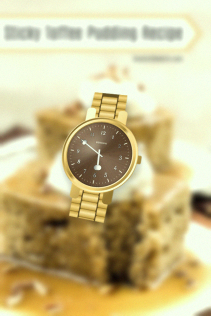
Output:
**5:50**
